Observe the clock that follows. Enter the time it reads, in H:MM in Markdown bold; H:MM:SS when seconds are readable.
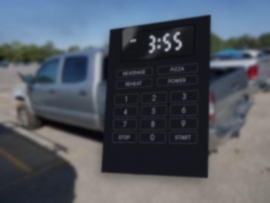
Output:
**3:55**
